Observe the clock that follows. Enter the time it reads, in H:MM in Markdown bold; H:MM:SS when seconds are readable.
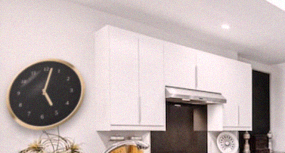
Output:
**5:02**
